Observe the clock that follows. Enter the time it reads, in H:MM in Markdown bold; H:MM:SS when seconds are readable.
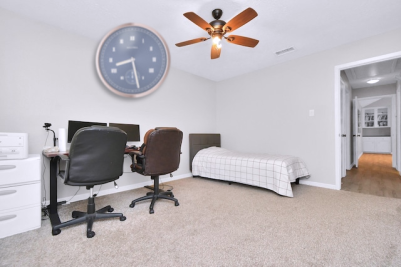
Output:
**8:28**
